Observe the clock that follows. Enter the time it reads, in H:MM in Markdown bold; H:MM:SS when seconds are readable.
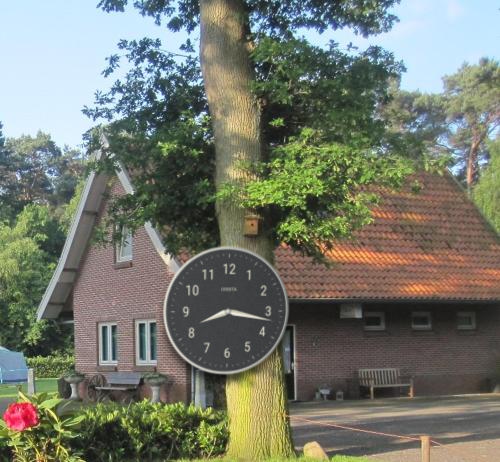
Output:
**8:17**
